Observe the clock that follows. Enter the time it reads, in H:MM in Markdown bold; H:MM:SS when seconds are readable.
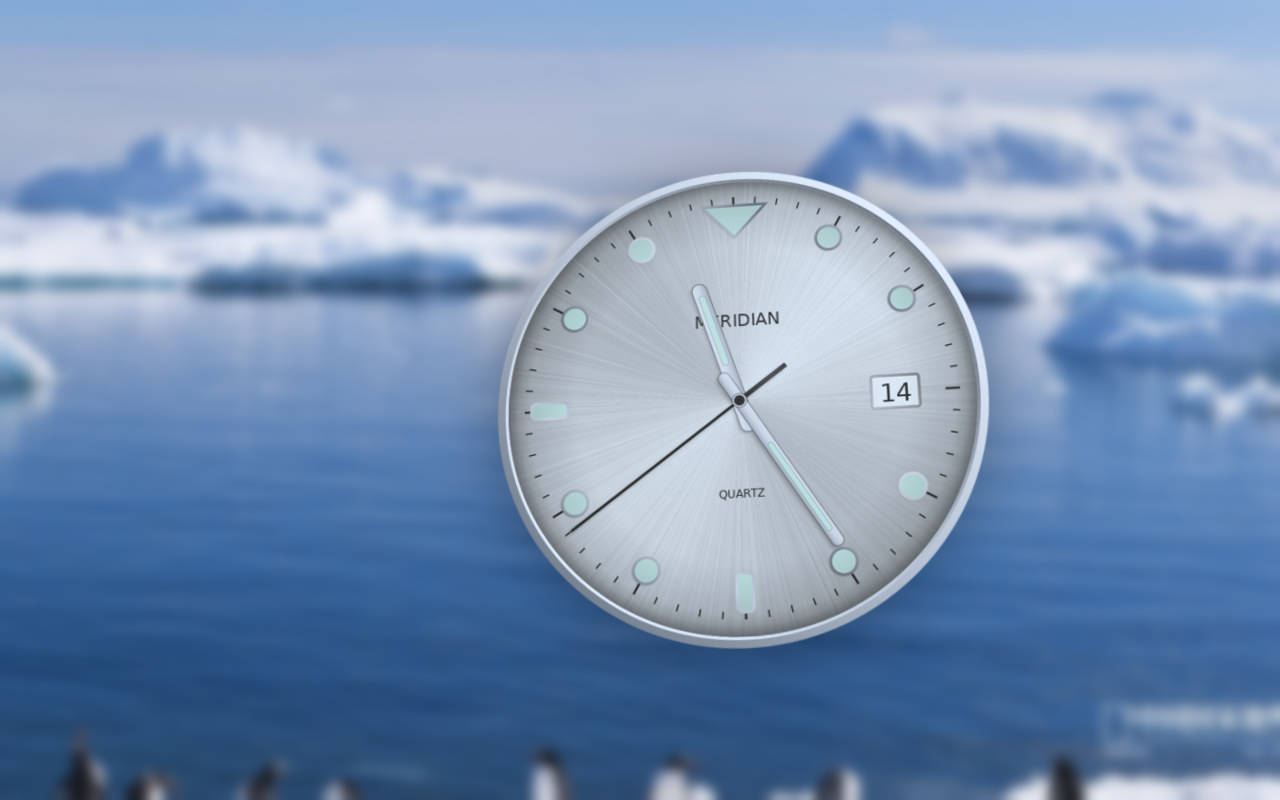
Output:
**11:24:39**
